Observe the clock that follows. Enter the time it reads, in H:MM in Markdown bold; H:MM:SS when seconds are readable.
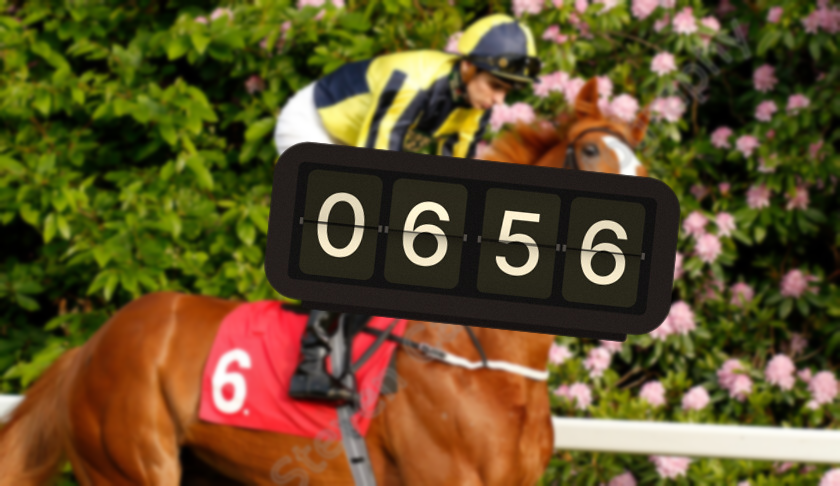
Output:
**6:56**
